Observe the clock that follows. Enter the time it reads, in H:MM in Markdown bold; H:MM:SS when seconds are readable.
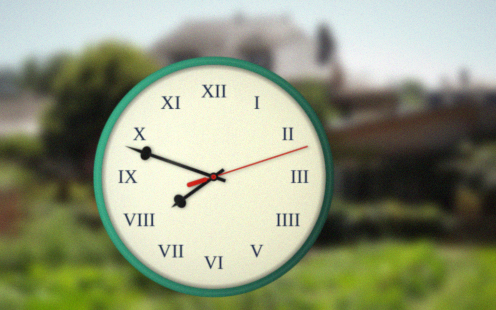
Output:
**7:48:12**
